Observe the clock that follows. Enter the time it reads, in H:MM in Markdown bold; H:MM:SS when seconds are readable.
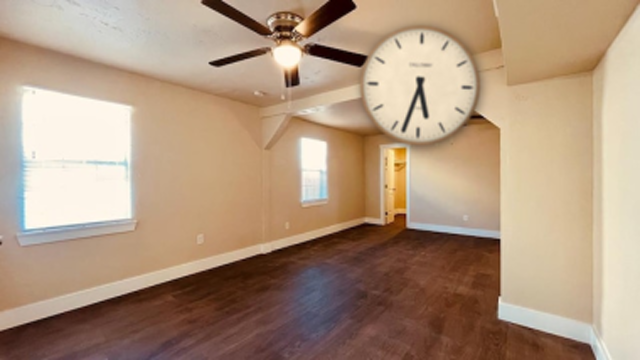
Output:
**5:33**
